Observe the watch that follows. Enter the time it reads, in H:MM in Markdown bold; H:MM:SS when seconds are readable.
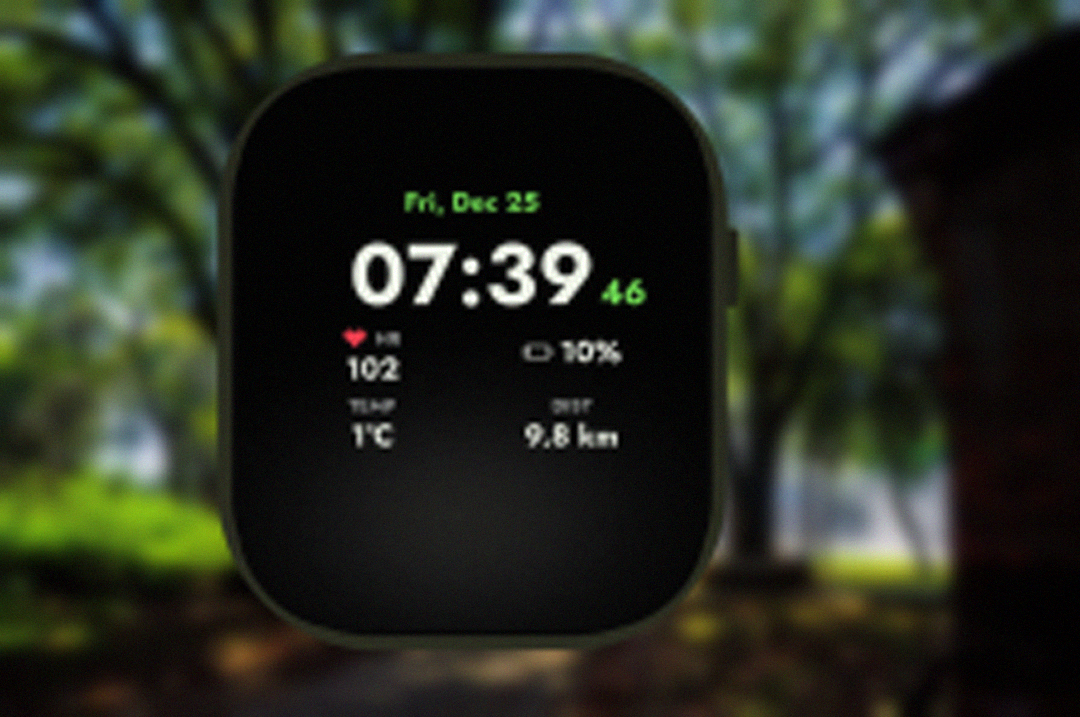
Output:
**7:39:46**
